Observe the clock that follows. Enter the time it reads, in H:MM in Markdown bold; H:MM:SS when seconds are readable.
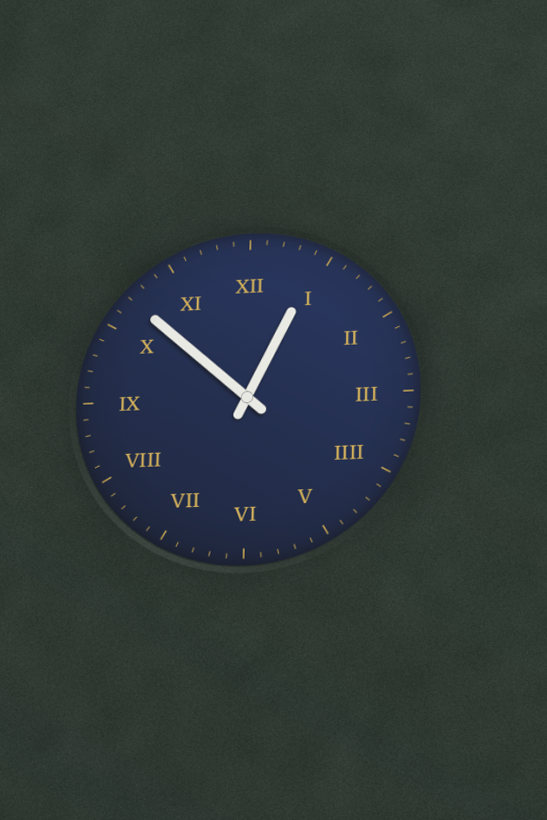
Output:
**12:52**
